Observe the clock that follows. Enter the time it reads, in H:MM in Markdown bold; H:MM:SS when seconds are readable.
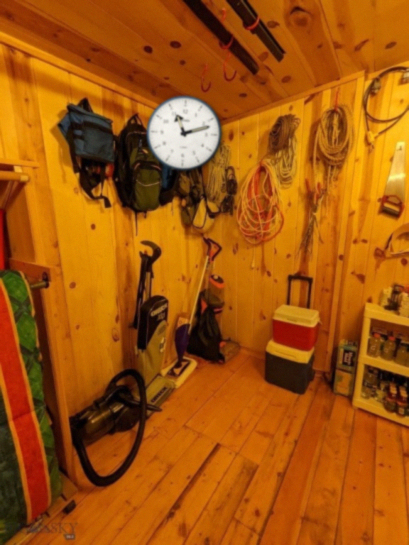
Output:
**11:12**
